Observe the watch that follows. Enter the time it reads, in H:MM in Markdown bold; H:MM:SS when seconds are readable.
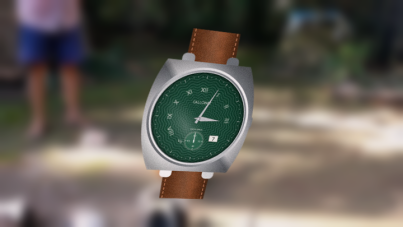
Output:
**3:04**
